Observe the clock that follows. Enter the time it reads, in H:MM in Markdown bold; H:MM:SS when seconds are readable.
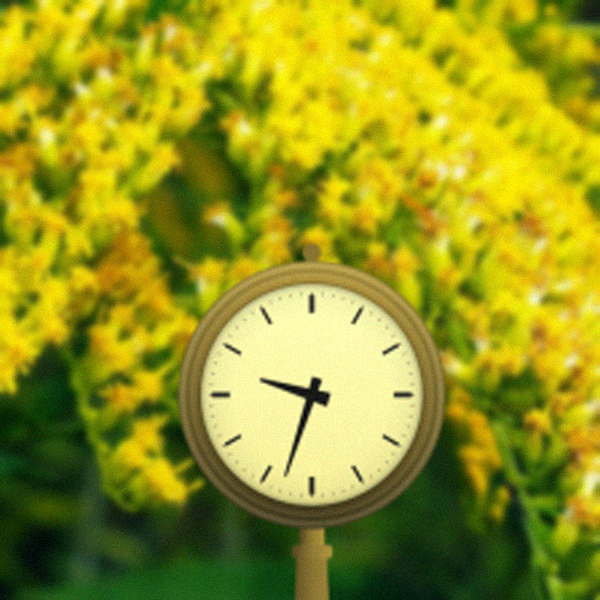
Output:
**9:33**
